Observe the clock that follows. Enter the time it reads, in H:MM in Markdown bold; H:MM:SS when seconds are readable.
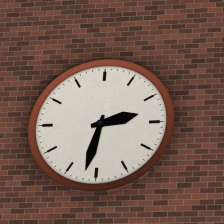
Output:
**2:32**
